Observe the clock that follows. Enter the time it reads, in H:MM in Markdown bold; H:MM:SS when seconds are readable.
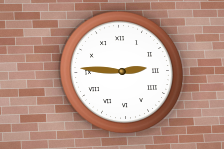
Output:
**2:46**
